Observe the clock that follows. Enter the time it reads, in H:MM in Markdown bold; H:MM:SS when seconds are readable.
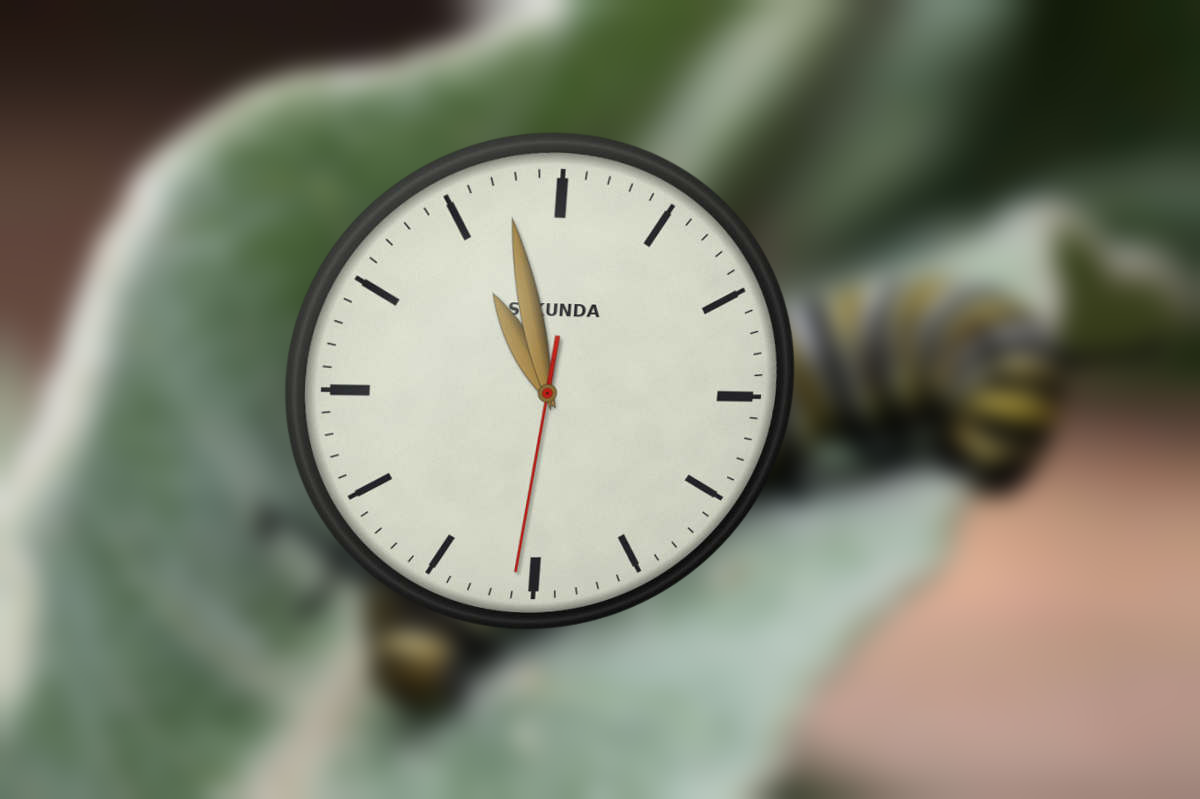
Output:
**10:57:31**
